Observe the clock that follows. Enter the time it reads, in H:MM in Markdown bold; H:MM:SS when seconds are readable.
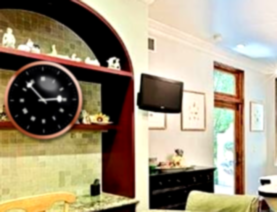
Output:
**2:53**
